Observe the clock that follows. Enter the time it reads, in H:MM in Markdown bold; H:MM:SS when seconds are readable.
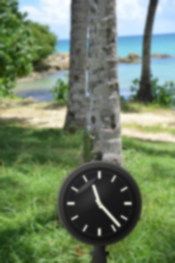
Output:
**11:23**
